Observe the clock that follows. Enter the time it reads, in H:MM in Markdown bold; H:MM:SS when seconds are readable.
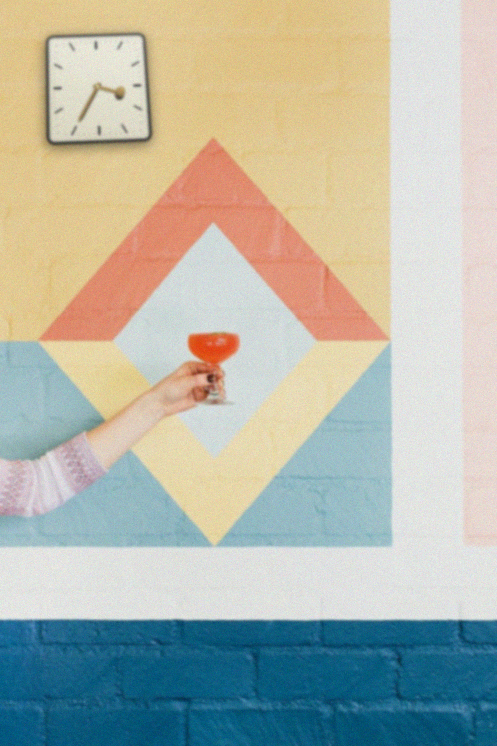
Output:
**3:35**
